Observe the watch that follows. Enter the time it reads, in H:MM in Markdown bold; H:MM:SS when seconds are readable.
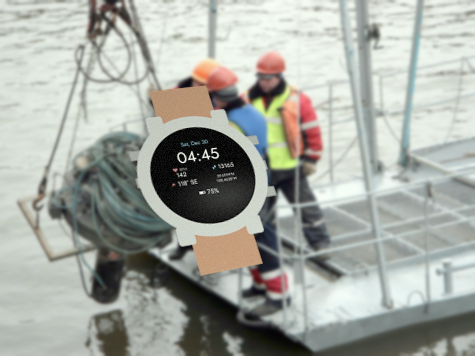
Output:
**4:45**
